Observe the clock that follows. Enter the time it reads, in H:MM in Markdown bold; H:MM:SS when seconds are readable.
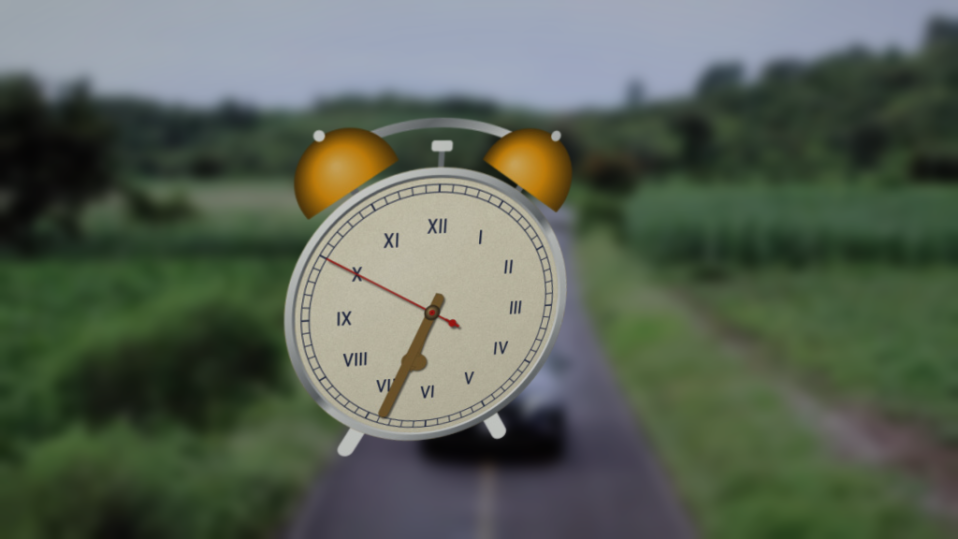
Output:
**6:33:50**
